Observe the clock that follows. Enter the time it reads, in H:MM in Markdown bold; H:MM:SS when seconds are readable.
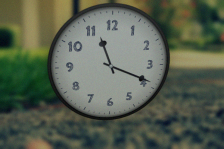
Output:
**11:19**
